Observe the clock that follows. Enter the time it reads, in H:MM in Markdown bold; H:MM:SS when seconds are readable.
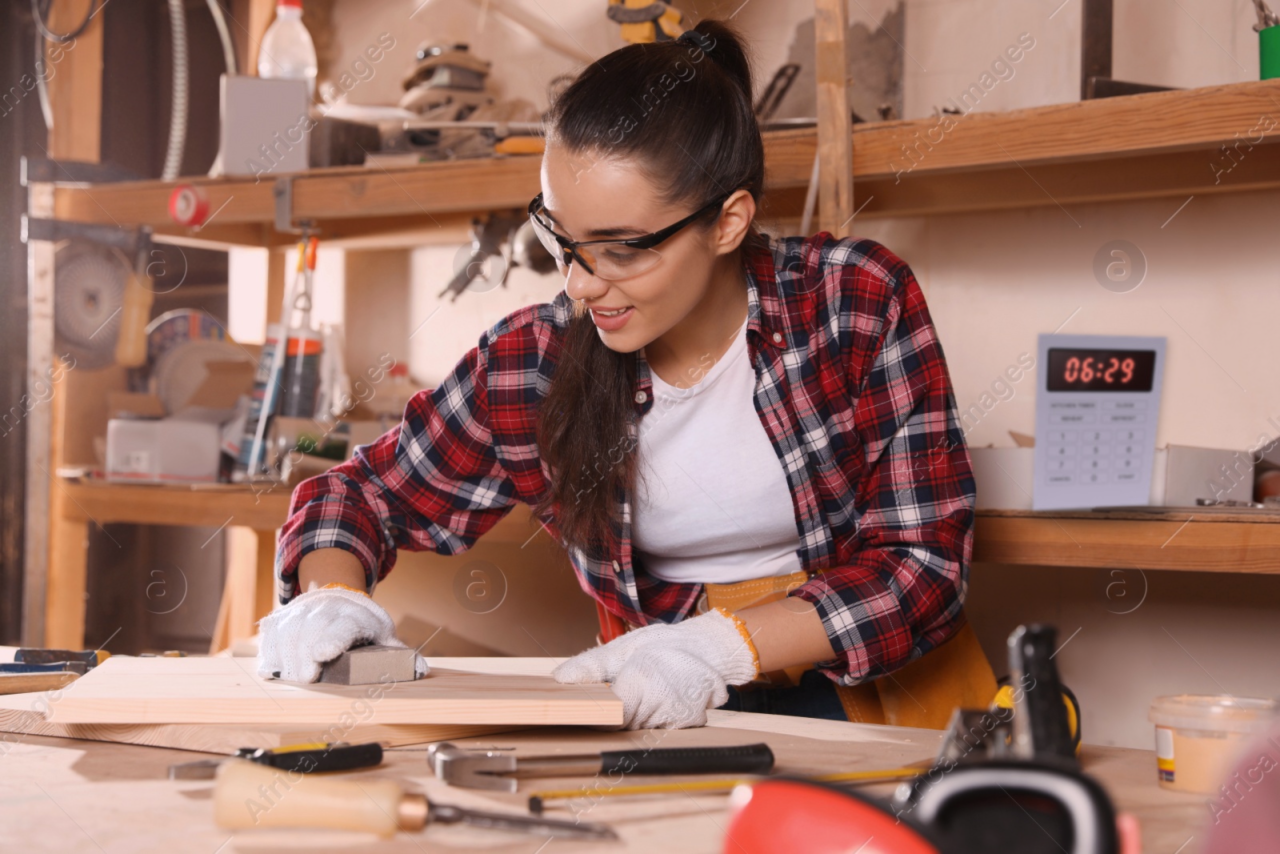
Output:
**6:29**
